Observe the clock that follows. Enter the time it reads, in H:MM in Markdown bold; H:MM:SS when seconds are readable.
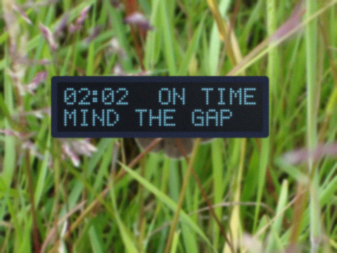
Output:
**2:02**
